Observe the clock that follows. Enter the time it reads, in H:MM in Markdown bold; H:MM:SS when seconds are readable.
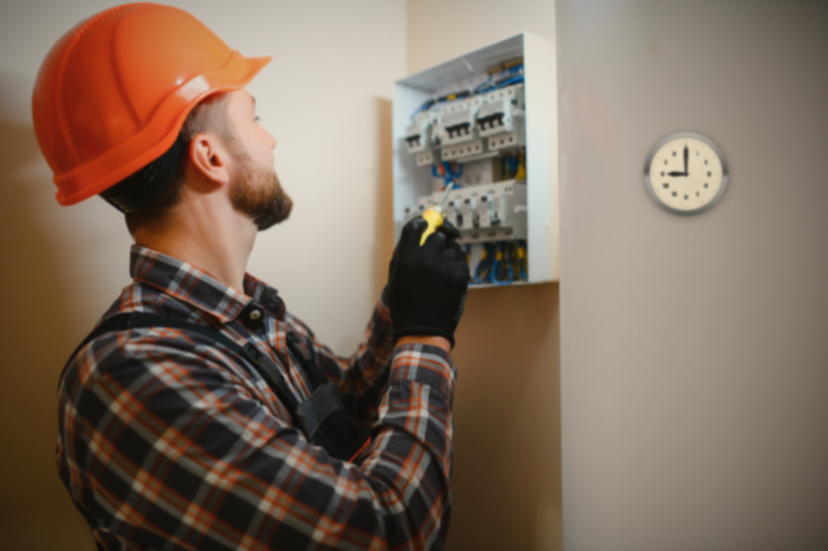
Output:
**9:00**
